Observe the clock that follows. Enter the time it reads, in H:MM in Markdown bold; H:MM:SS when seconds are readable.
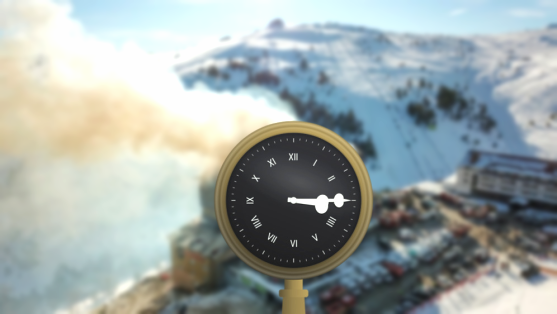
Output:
**3:15**
